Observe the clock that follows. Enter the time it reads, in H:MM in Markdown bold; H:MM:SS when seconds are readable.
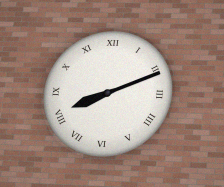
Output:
**8:11**
